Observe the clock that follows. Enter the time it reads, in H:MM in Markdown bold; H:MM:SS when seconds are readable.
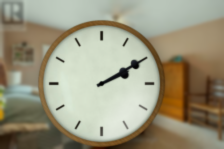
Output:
**2:10**
